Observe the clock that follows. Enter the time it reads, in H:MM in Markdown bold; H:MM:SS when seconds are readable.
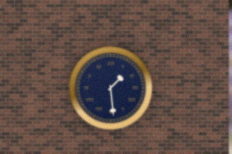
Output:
**1:29**
